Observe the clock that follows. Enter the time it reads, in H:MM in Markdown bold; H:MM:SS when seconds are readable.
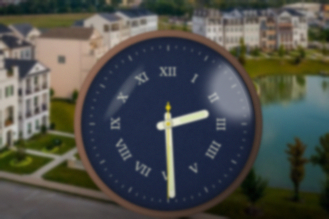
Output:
**2:29:30**
